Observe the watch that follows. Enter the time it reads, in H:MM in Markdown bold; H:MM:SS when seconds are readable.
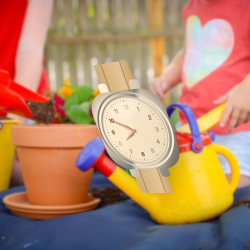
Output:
**7:50**
